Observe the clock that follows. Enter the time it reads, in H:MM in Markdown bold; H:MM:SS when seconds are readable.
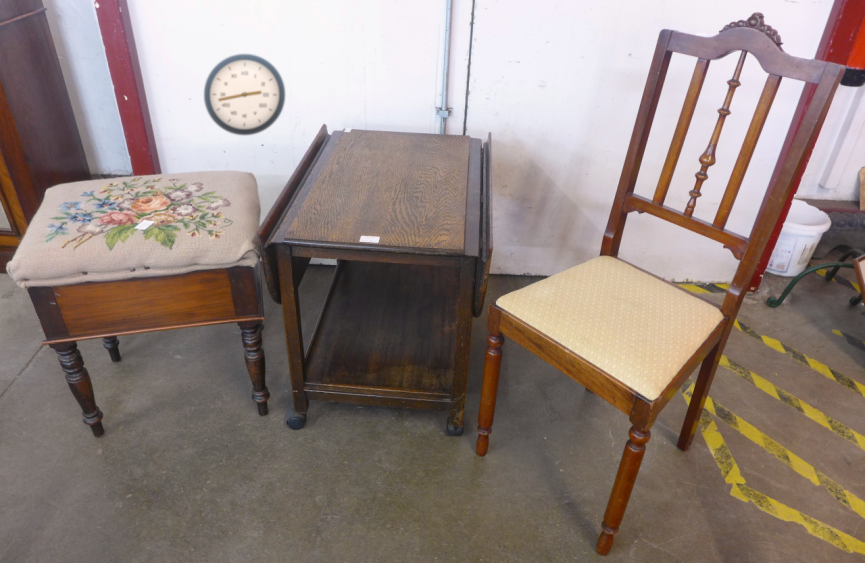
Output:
**2:43**
